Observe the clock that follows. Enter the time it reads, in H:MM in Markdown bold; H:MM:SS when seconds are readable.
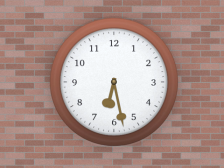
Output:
**6:28**
